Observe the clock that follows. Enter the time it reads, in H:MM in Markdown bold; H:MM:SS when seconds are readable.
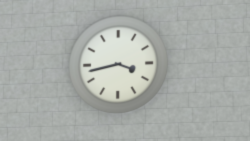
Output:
**3:43**
